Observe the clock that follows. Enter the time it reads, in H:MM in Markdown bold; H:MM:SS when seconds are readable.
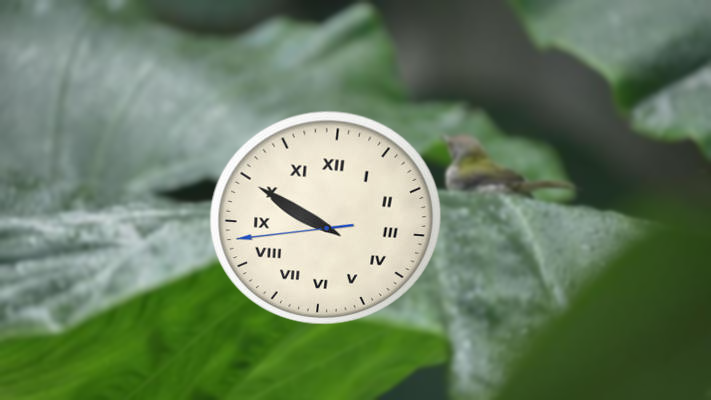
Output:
**9:49:43**
